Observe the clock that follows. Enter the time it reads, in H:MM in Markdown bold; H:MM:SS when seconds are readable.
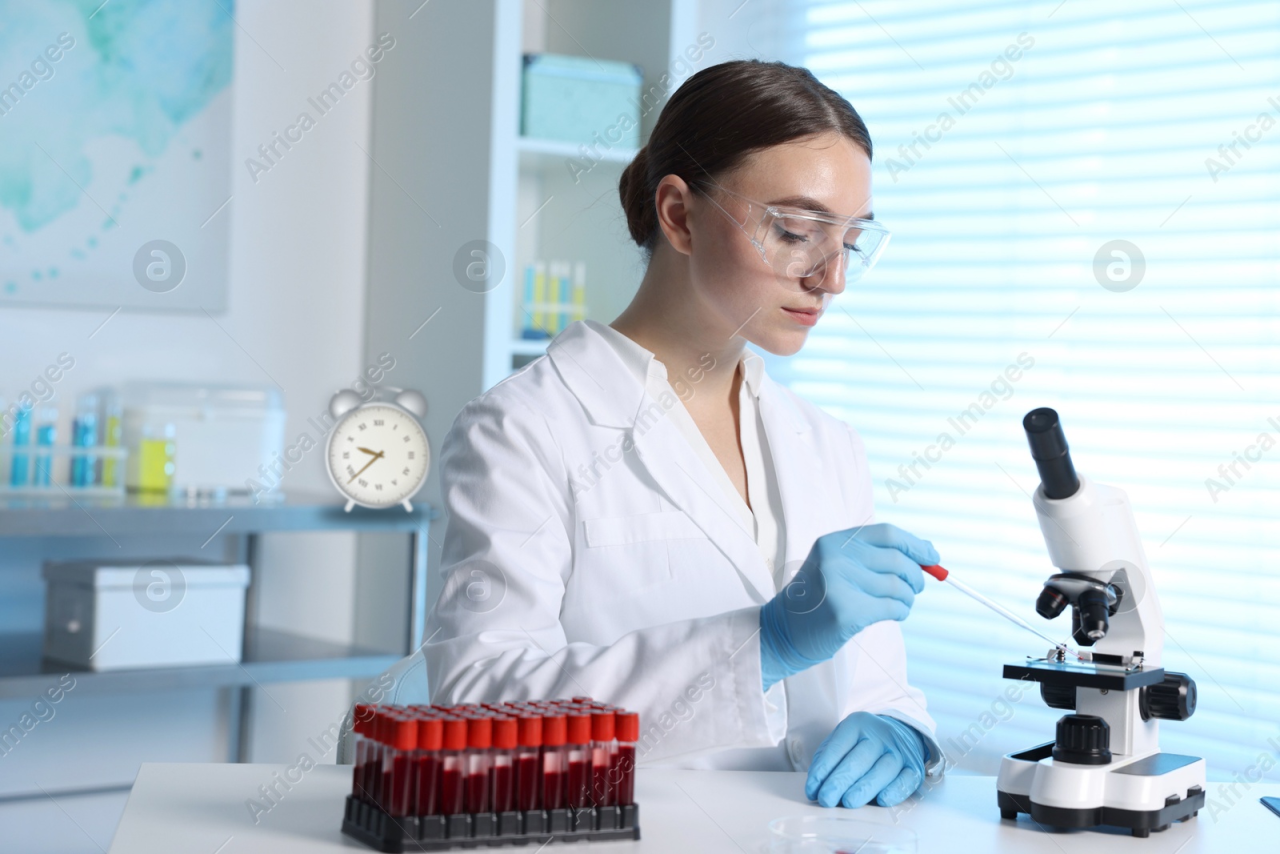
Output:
**9:38**
